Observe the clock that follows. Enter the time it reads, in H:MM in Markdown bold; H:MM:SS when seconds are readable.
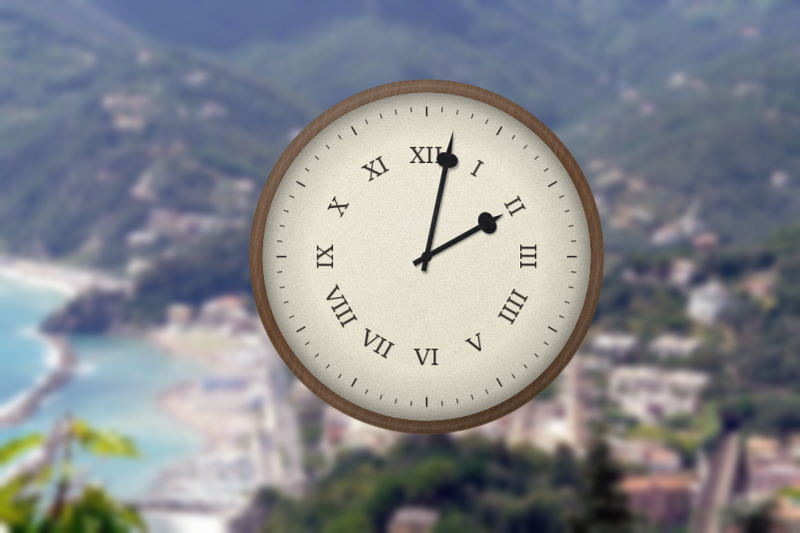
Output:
**2:02**
